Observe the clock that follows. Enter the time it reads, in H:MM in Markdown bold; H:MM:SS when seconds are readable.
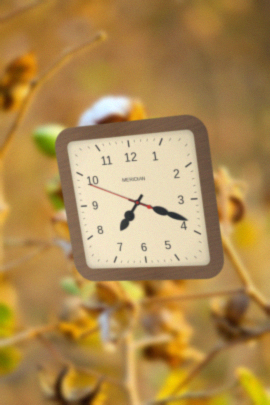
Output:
**7:18:49**
